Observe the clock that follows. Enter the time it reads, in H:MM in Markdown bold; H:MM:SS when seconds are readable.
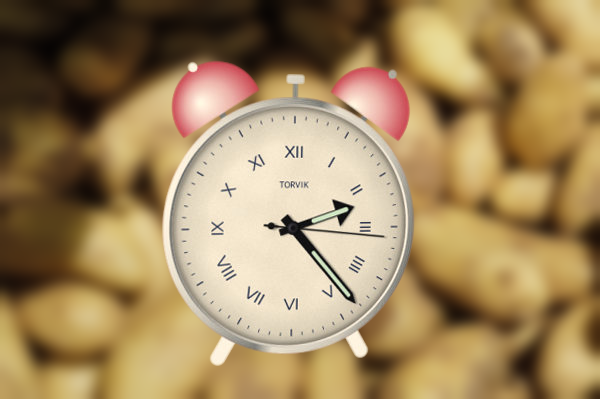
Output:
**2:23:16**
